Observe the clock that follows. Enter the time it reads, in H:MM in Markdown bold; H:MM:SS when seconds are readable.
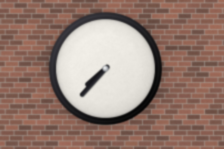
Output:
**7:37**
